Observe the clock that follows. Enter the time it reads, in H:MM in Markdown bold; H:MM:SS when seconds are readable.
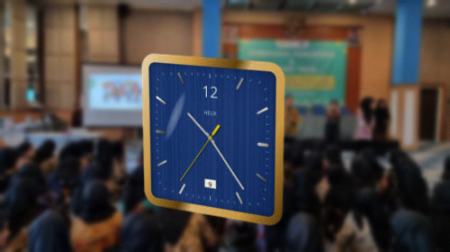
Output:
**10:23:36**
